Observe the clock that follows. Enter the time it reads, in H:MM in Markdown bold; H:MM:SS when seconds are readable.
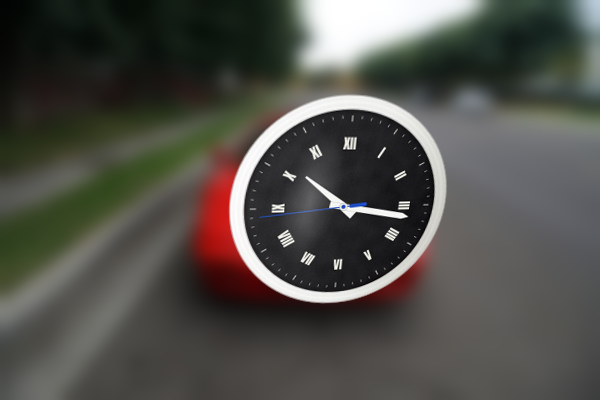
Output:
**10:16:44**
